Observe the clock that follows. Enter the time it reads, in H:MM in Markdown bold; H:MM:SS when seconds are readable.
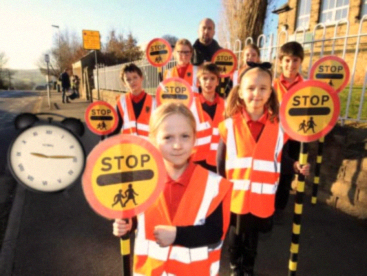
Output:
**9:14**
